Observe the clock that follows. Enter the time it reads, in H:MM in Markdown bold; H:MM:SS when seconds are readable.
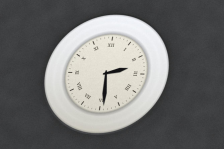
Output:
**2:29**
